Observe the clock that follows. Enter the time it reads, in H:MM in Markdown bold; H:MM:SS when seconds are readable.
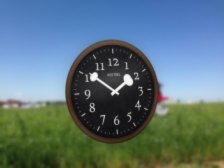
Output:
**1:51**
